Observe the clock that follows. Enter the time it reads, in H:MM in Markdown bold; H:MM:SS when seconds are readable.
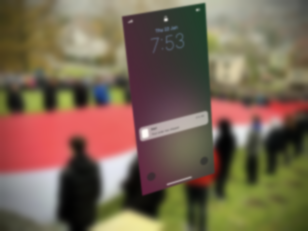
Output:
**7:53**
